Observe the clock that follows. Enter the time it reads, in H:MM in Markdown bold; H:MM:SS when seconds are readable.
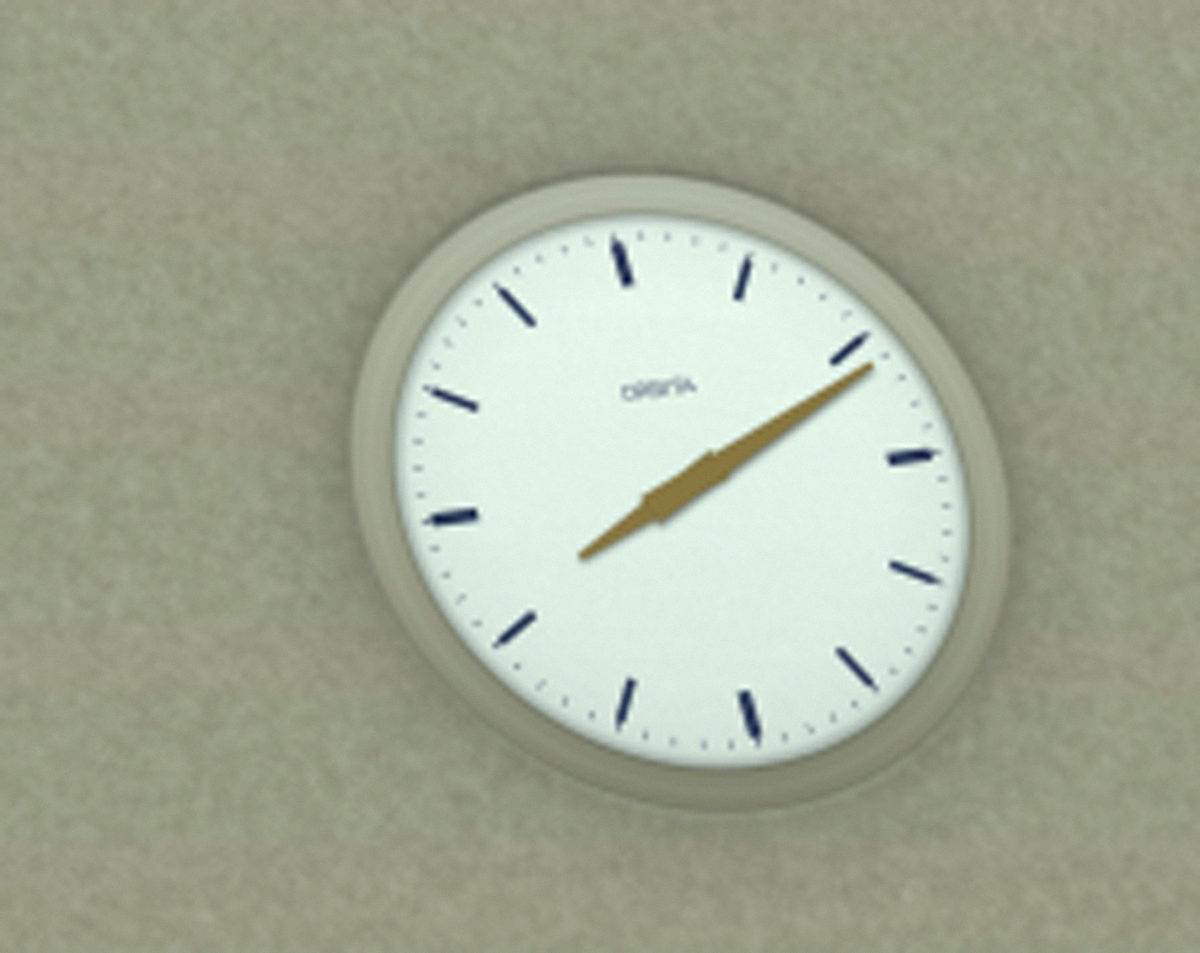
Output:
**8:11**
